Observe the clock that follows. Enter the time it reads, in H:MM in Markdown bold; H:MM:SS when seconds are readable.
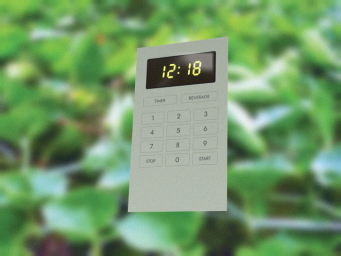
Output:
**12:18**
